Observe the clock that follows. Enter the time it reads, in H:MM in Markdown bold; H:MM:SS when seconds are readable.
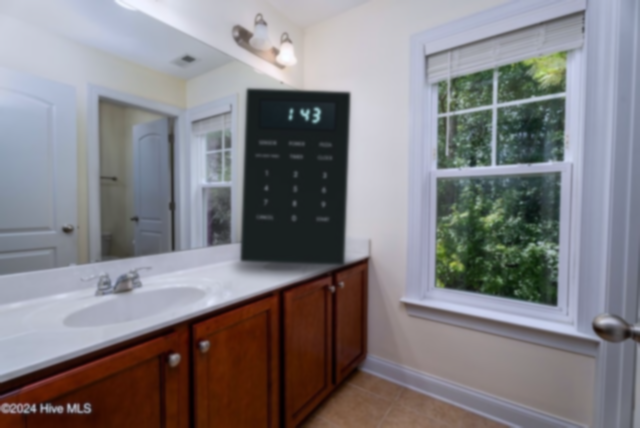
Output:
**1:43**
